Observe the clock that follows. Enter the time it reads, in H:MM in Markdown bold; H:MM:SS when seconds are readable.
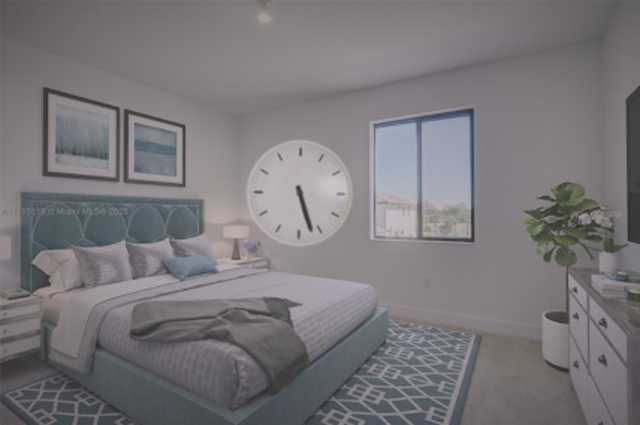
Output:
**5:27**
